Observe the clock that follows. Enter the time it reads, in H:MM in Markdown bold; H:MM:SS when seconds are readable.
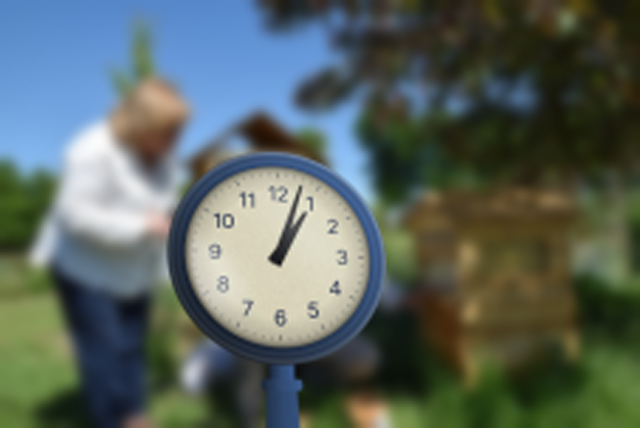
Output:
**1:03**
